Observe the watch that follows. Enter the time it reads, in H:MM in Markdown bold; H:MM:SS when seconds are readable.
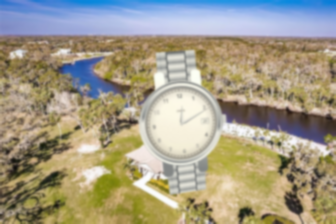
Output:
**12:11**
